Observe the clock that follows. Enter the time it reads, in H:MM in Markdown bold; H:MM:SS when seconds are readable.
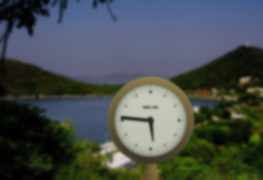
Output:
**5:46**
